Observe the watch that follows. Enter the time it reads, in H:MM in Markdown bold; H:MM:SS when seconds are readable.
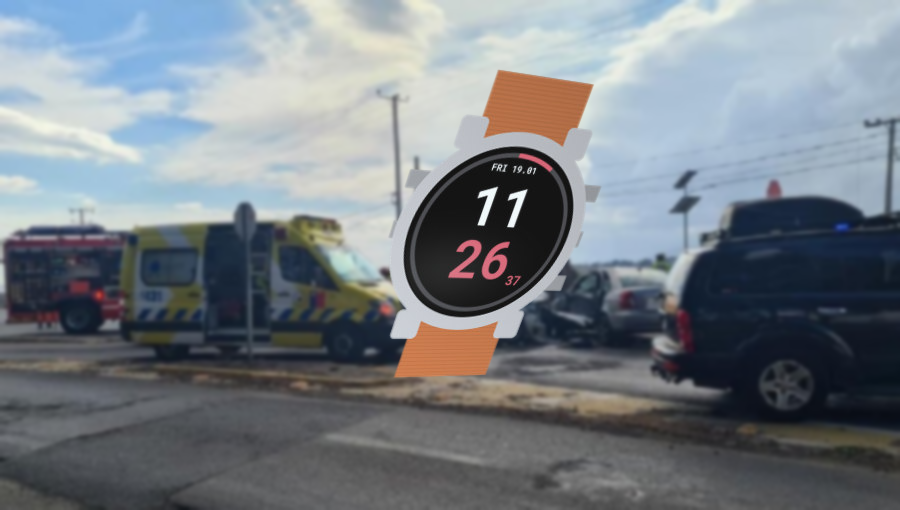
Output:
**11:26:37**
